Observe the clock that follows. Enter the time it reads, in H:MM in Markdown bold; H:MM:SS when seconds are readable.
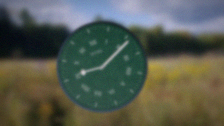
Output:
**9:11**
